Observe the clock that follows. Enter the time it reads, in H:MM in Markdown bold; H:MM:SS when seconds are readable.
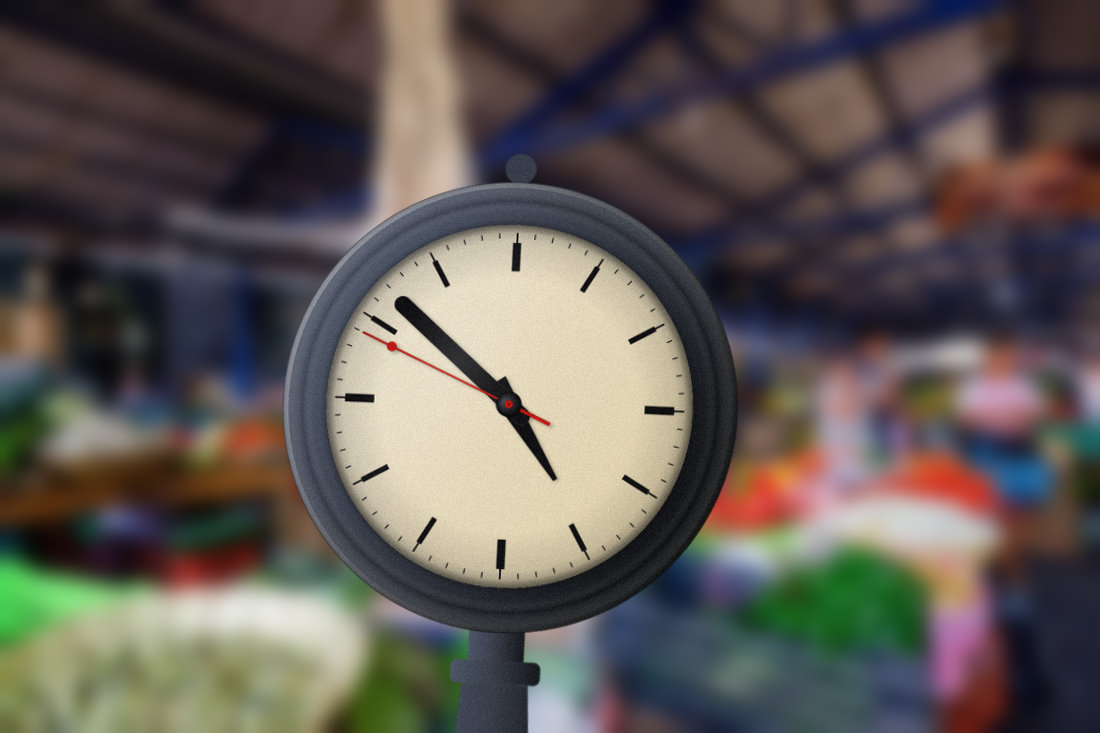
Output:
**4:51:49**
